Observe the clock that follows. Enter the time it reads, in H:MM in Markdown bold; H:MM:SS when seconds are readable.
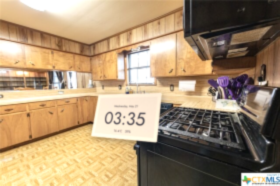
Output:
**3:35**
